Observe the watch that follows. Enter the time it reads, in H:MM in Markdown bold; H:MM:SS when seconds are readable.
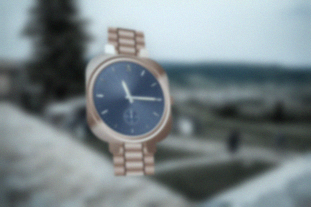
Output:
**11:15**
